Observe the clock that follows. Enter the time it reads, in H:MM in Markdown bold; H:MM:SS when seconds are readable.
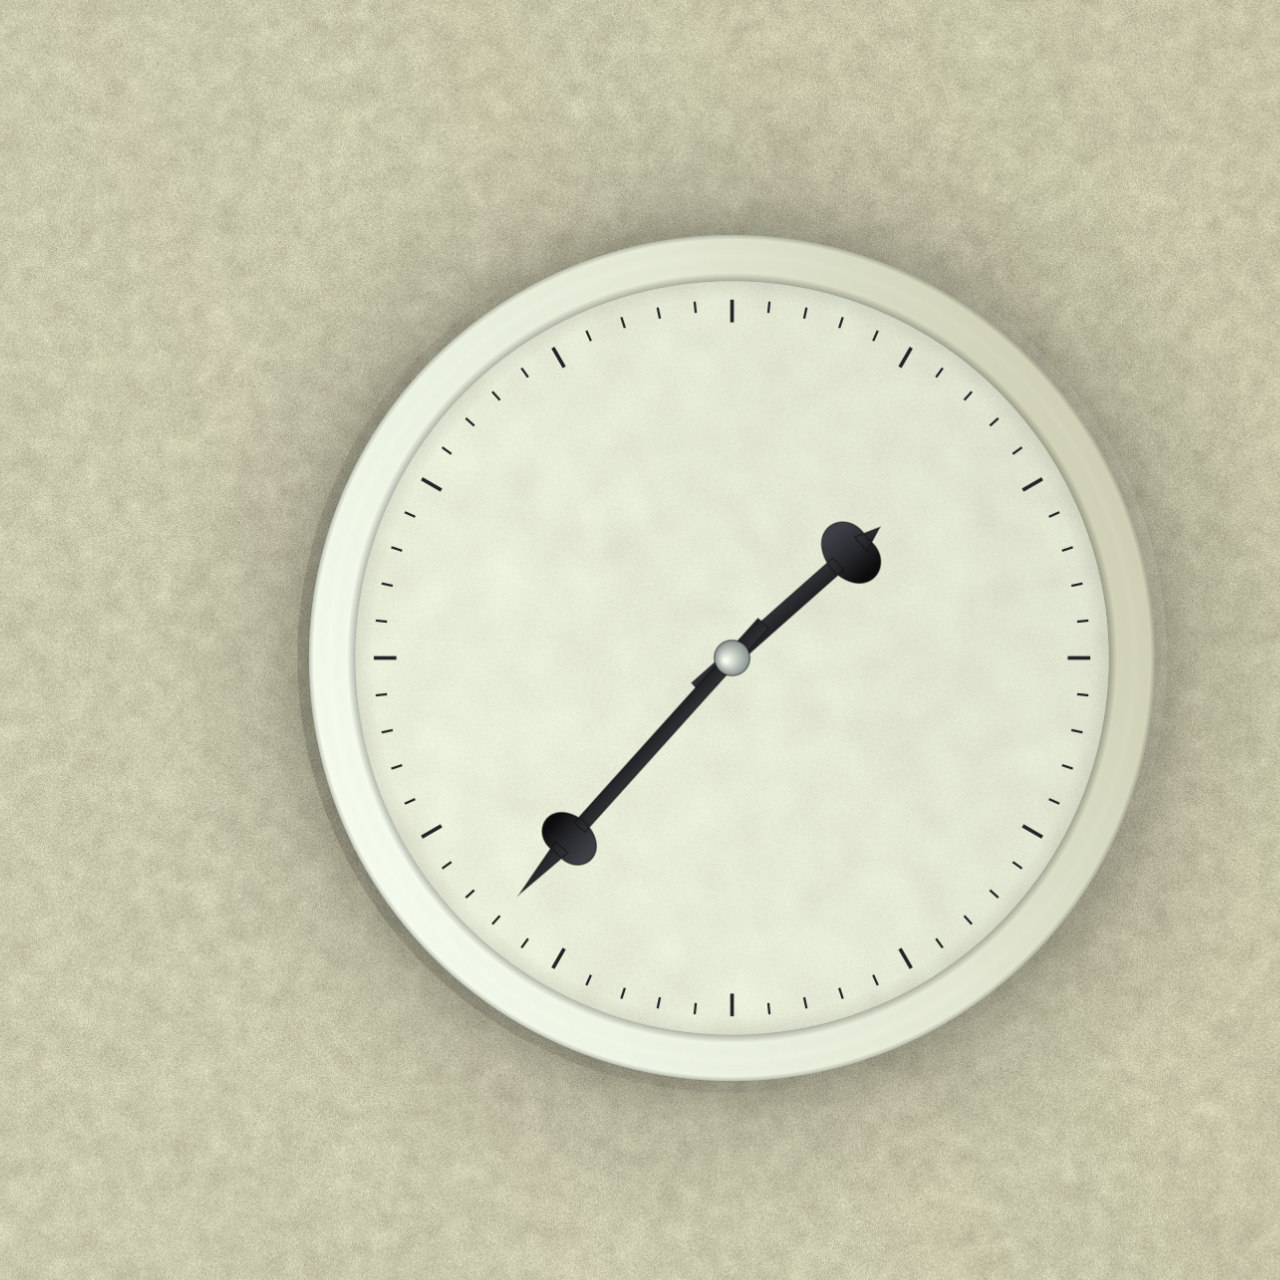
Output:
**1:37**
